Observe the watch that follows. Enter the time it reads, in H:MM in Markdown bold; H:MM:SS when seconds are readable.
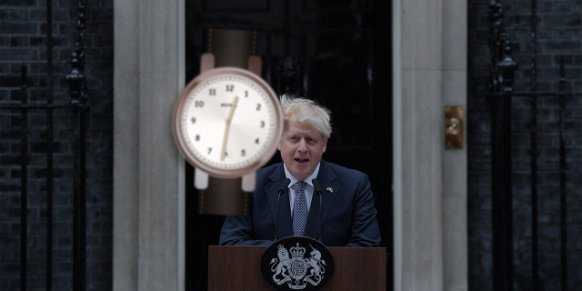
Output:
**12:31**
